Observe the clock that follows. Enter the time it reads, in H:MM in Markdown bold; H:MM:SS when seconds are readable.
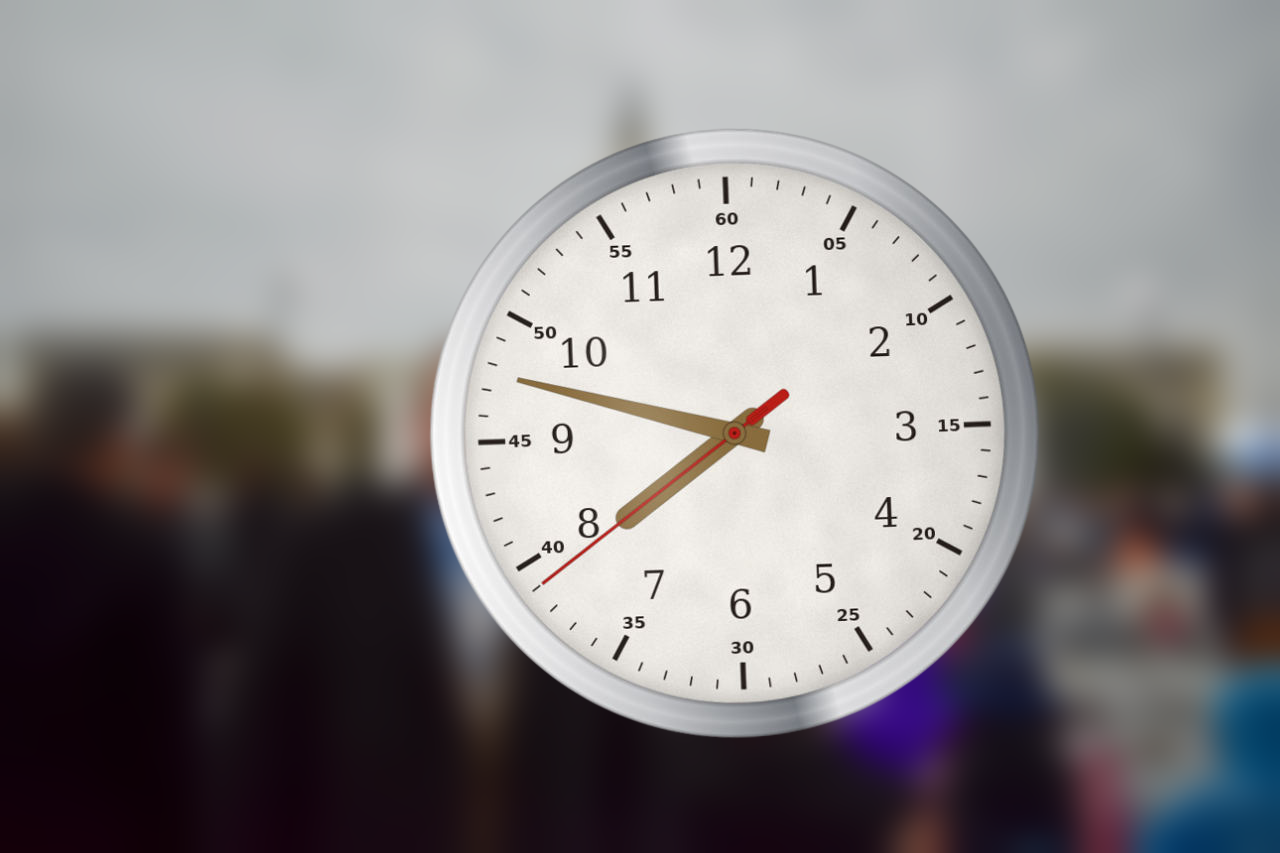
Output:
**7:47:39**
